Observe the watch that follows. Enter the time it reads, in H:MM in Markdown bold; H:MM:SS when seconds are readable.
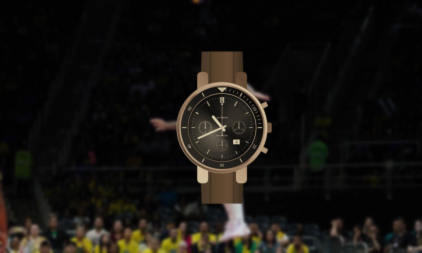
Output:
**10:41**
